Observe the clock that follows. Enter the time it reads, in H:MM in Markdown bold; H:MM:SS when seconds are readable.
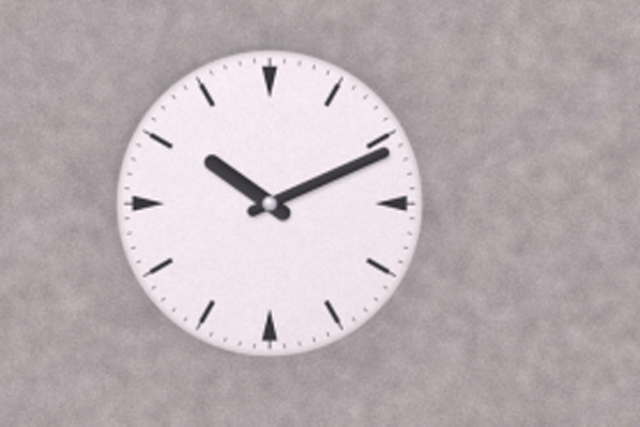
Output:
**10:11**
